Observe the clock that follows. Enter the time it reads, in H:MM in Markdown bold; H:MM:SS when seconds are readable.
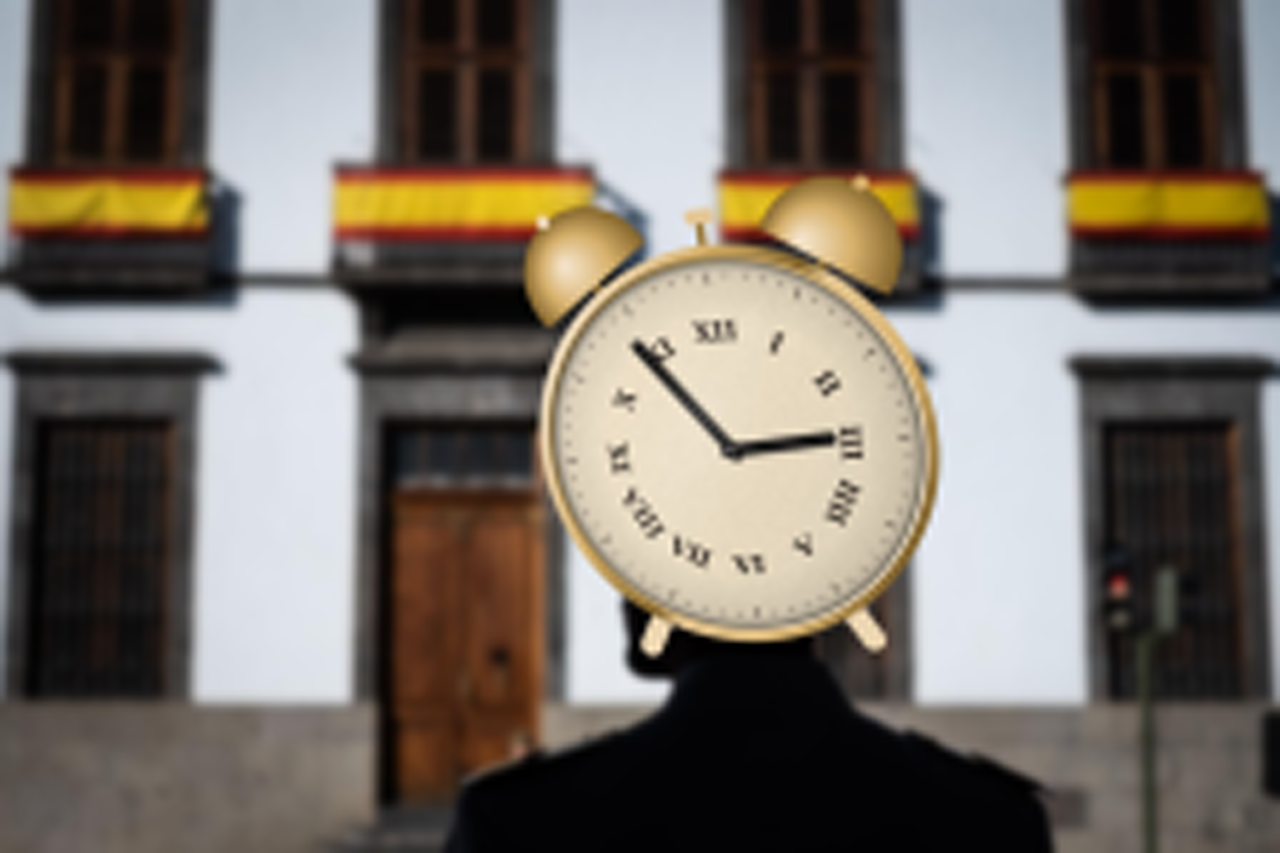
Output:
**2:54**
